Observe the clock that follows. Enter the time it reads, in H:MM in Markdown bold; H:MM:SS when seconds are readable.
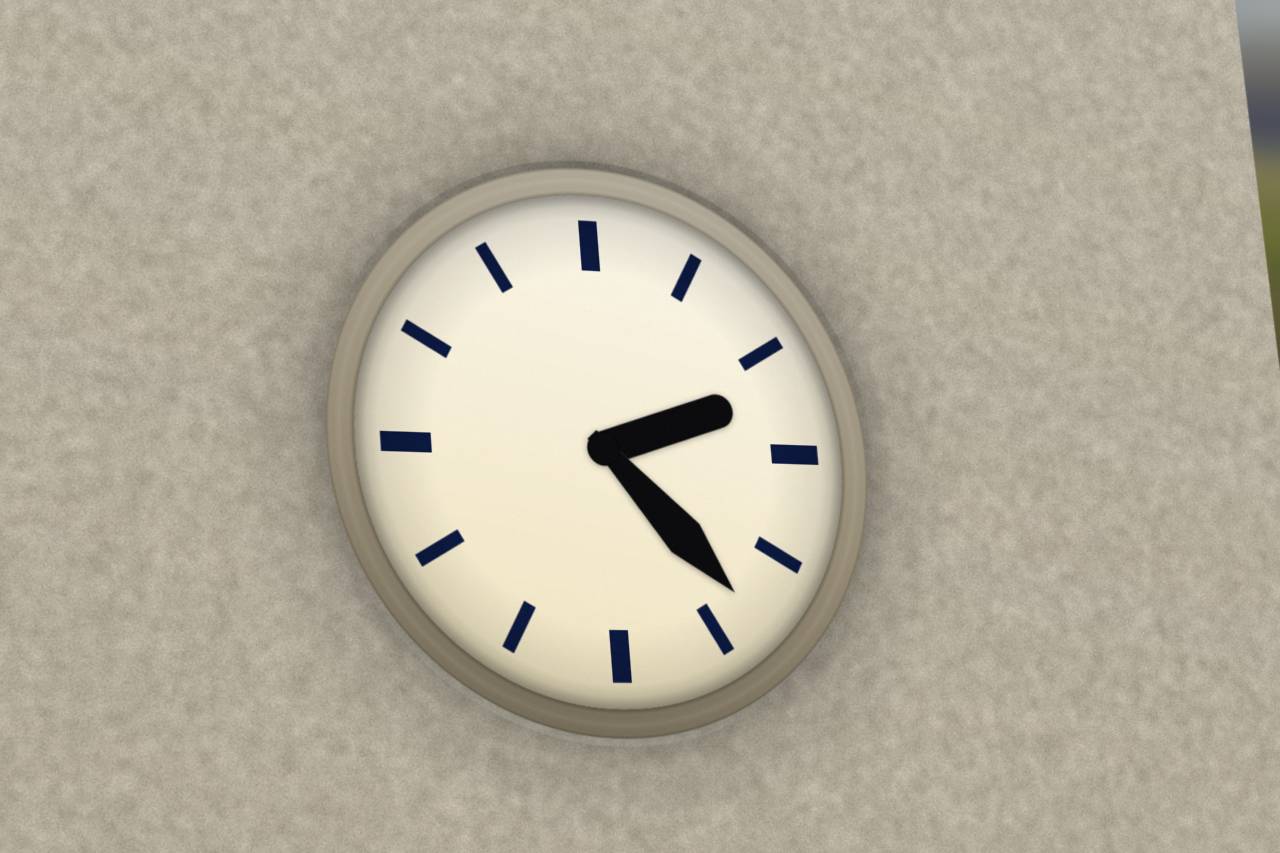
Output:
**2:23**
